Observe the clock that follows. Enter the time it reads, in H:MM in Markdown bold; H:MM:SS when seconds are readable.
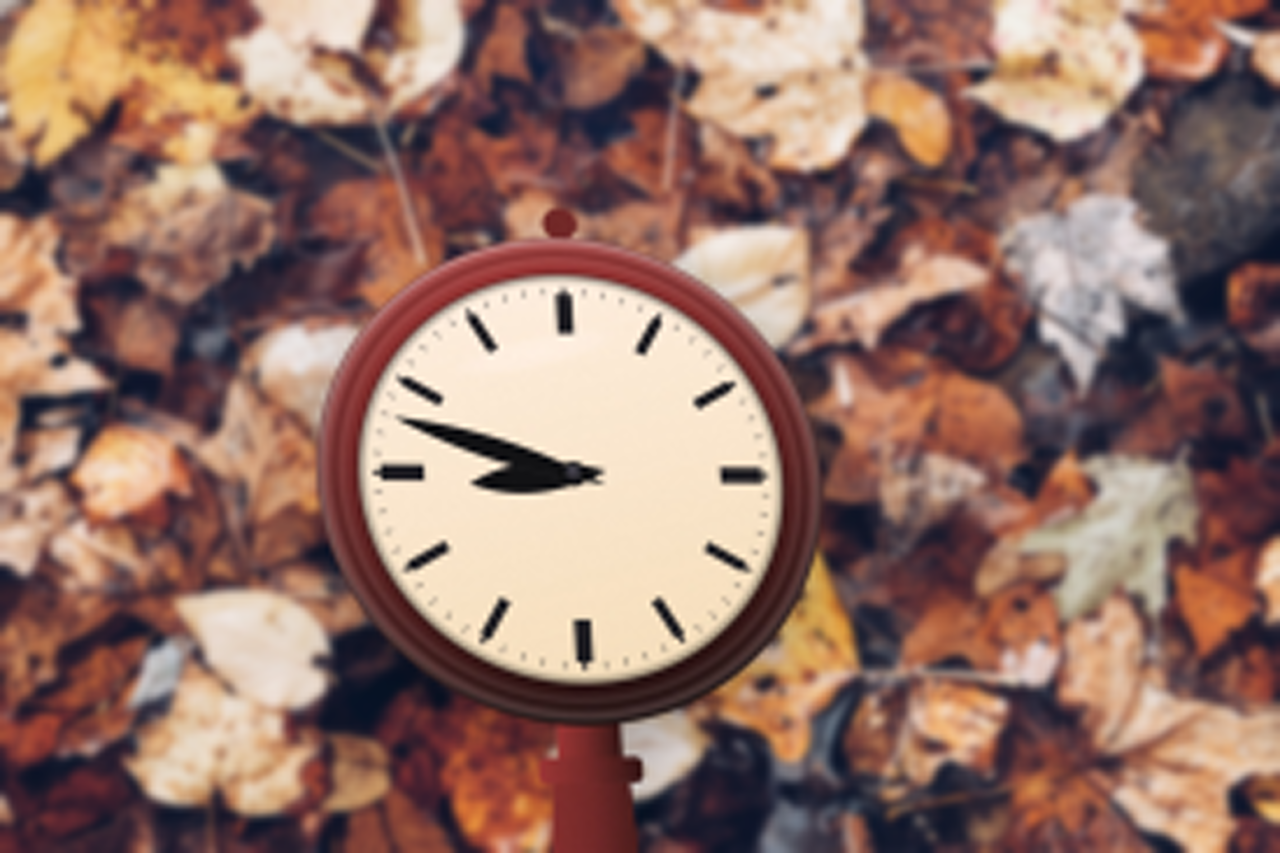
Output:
**8:48**
